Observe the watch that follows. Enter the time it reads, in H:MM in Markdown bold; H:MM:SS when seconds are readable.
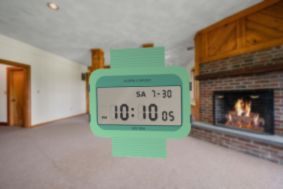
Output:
**10:10:05**
